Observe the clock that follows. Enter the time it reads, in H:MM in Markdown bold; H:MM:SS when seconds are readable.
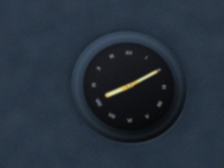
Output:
**8:10**
